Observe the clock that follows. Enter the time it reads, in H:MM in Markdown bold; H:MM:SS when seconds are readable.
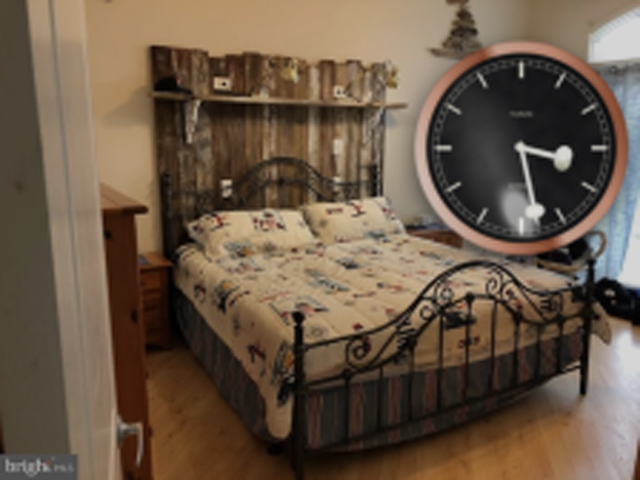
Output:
**3:28**
